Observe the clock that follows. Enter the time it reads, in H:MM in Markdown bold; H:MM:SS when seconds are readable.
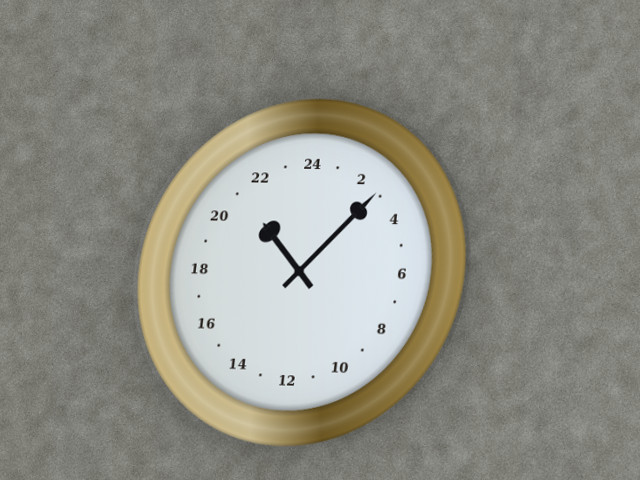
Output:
**21:07**
